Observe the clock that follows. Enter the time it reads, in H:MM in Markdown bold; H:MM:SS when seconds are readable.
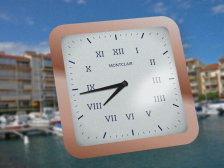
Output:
**7:44**
